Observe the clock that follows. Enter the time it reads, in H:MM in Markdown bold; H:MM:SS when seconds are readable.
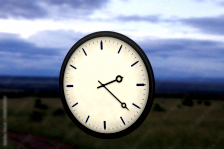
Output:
**2:22**
